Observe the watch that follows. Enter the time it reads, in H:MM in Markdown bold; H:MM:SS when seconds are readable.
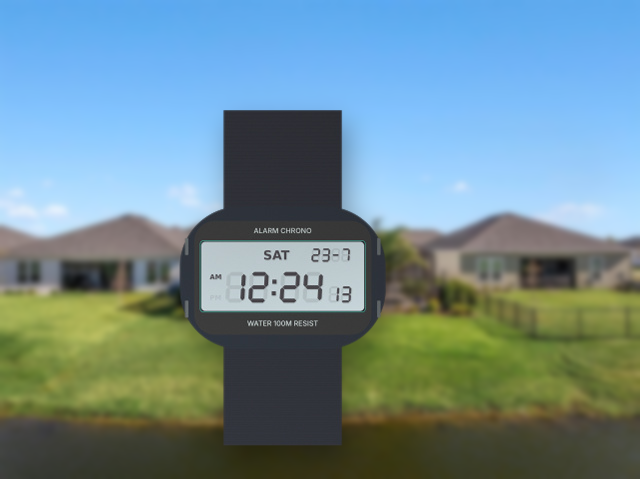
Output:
**12:24:13**
